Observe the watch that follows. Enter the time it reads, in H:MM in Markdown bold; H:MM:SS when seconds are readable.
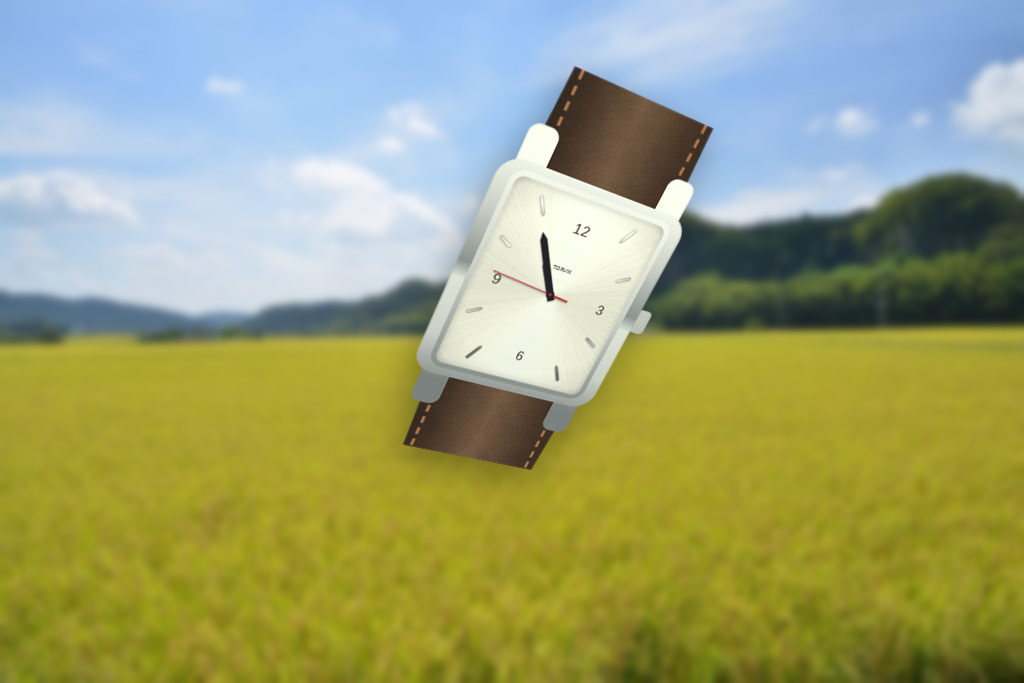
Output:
**10:54:46**
